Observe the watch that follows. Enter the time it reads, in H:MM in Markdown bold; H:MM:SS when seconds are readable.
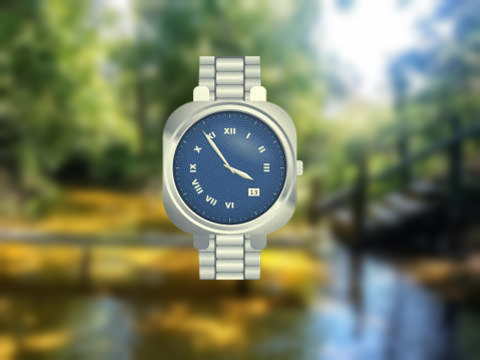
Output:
**3:54**
